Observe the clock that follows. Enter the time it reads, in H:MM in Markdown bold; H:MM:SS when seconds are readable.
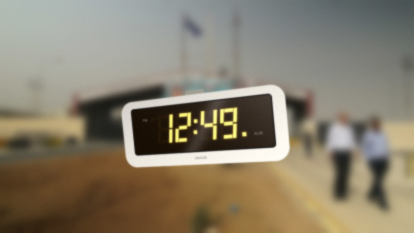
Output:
**12:49**
